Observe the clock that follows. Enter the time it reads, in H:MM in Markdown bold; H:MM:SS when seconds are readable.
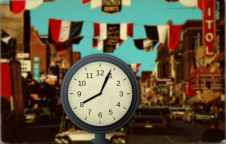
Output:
**8:04**
